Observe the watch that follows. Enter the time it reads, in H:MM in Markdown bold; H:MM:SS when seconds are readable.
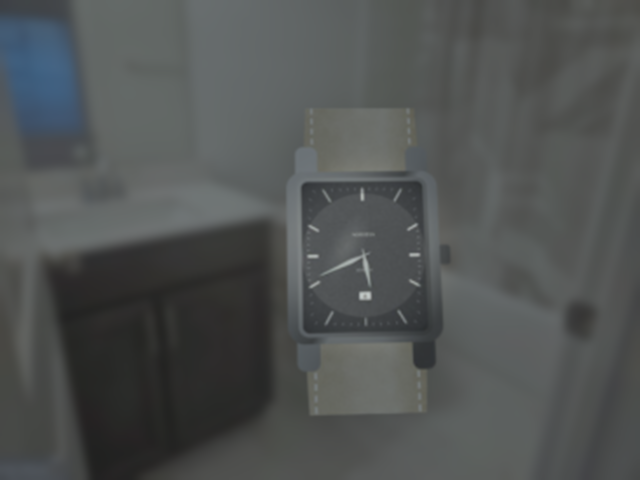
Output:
**5:41**
